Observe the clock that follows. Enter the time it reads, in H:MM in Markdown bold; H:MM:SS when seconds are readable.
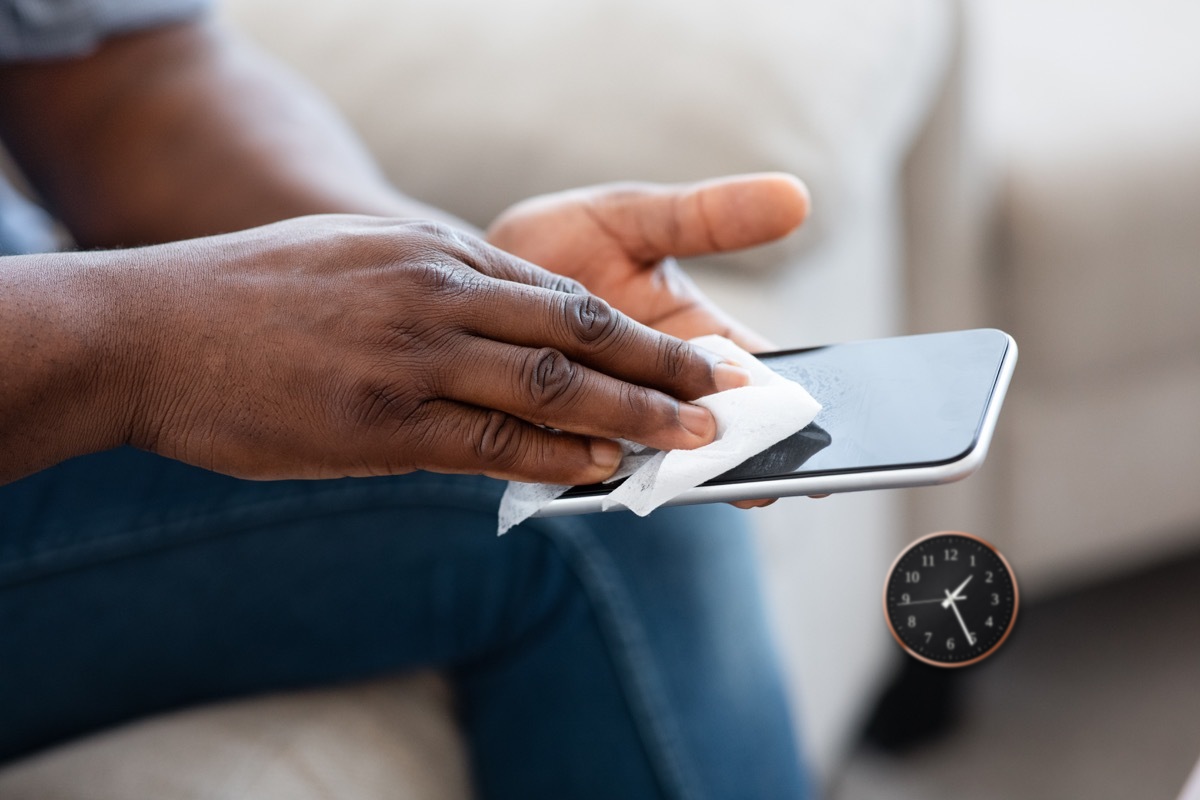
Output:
**1:25:44**
